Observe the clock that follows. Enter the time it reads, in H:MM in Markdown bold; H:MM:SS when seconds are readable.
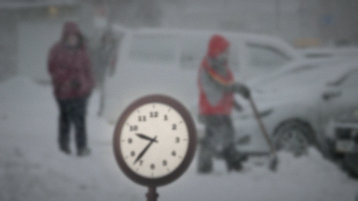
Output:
**9:37**
